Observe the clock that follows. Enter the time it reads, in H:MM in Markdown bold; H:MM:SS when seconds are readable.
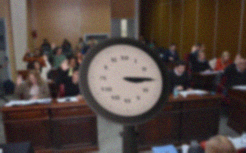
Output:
**3:15**
